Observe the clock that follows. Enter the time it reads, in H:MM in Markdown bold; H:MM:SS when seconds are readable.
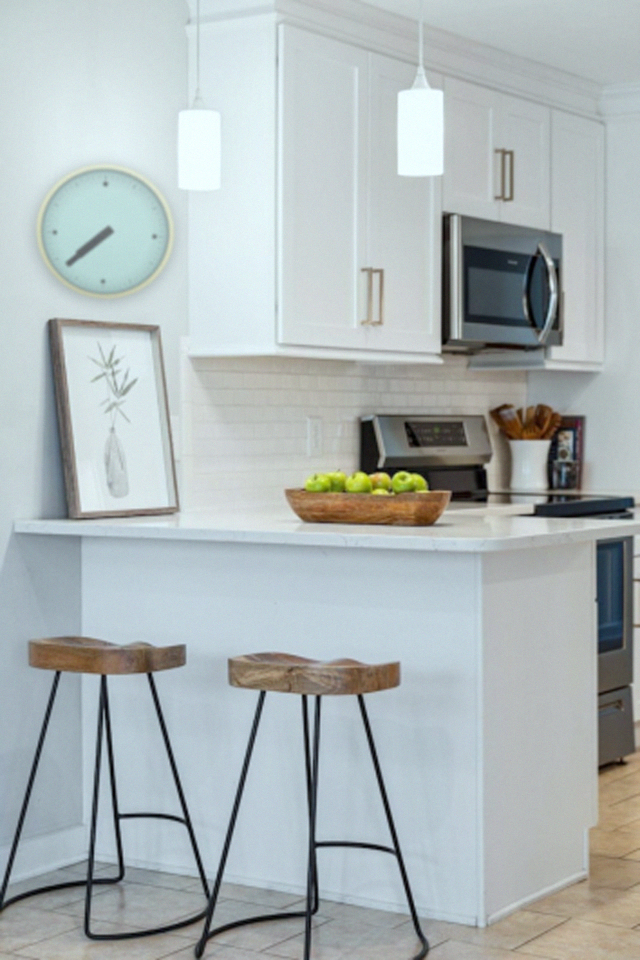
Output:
**7:38**
